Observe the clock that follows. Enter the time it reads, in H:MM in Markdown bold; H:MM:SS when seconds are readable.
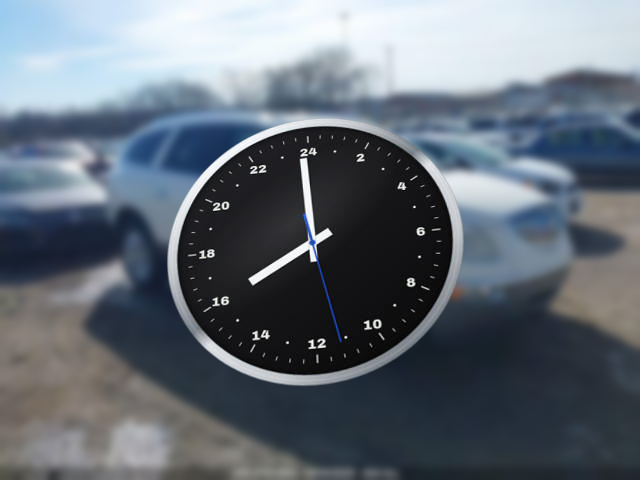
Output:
**15:59:28**
